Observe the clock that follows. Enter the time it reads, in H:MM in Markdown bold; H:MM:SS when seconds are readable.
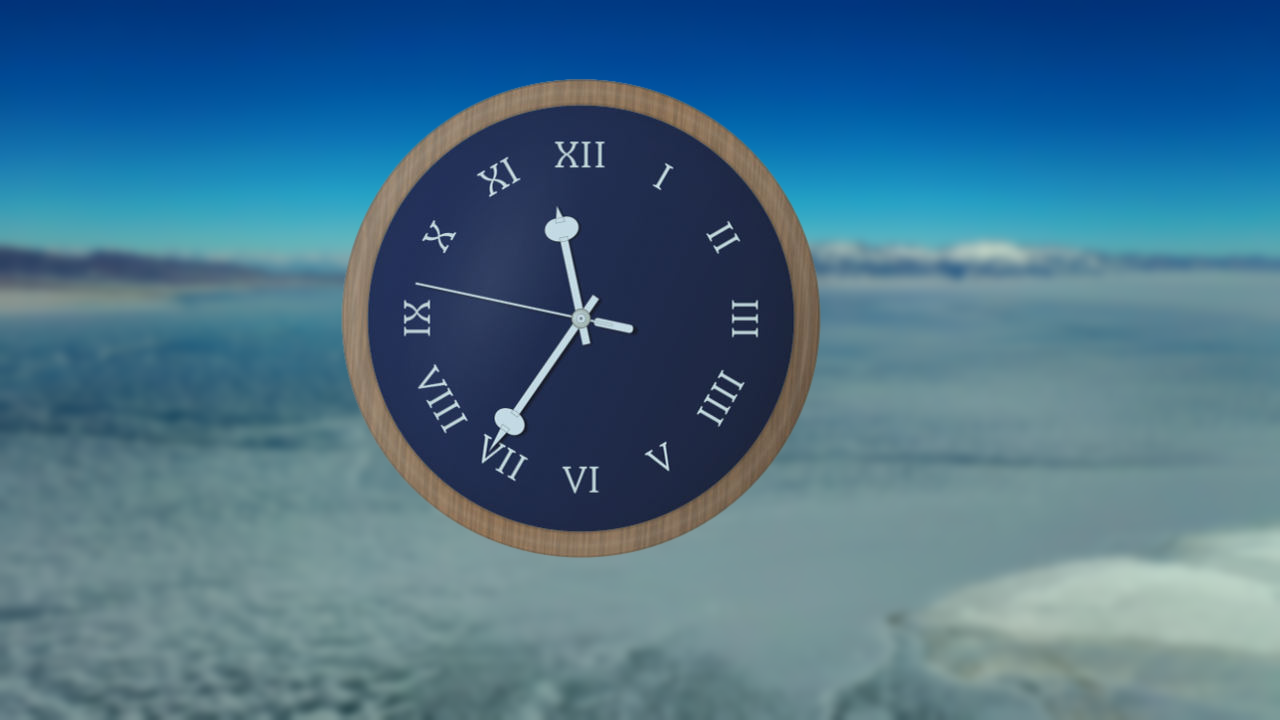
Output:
**11:35:47**
